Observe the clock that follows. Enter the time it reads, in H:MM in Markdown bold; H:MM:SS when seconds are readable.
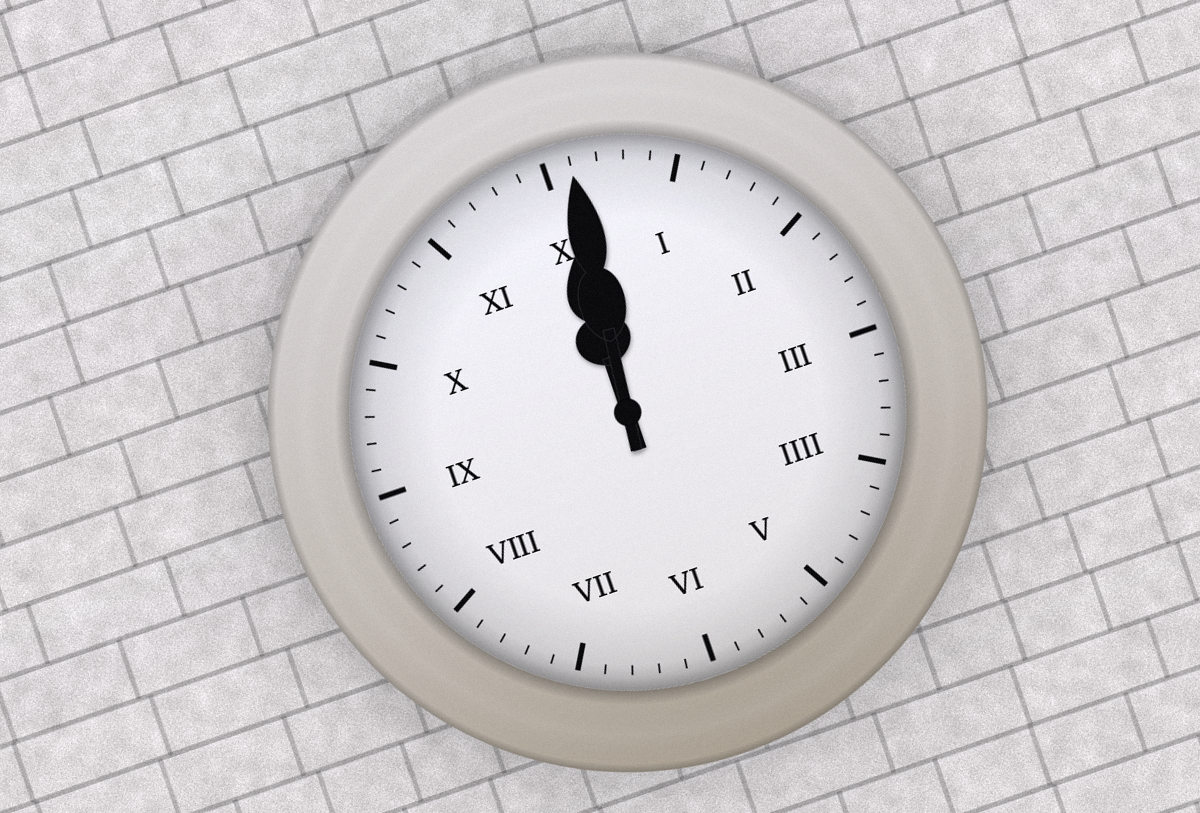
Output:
**12:01**
